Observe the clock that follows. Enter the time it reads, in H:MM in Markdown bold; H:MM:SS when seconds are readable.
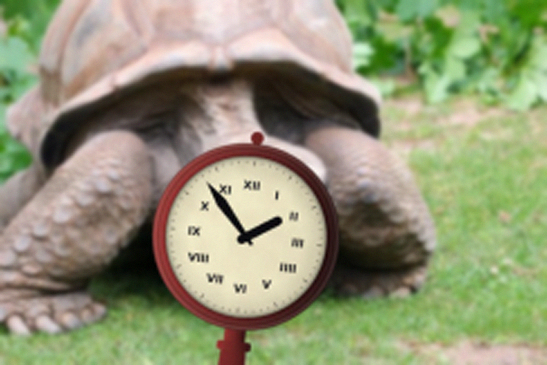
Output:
**1:53**
